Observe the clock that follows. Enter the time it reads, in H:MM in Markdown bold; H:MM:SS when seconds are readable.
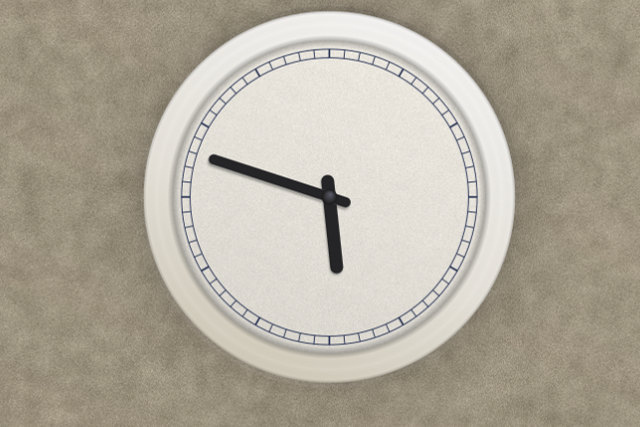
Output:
**5:48**
